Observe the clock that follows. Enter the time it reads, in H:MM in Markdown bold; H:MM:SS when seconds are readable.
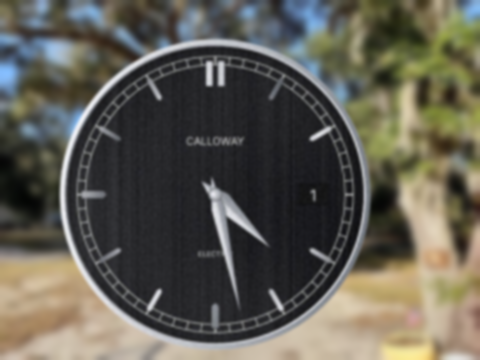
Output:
**4:28**
